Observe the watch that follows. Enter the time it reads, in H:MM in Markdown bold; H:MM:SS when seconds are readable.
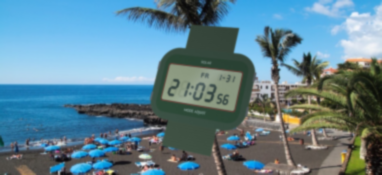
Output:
**21:03**
